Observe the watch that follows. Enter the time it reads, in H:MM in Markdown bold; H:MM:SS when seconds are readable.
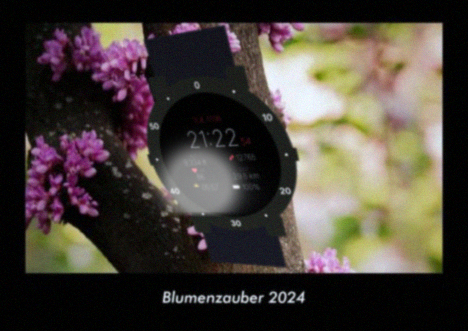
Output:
**21:22**
